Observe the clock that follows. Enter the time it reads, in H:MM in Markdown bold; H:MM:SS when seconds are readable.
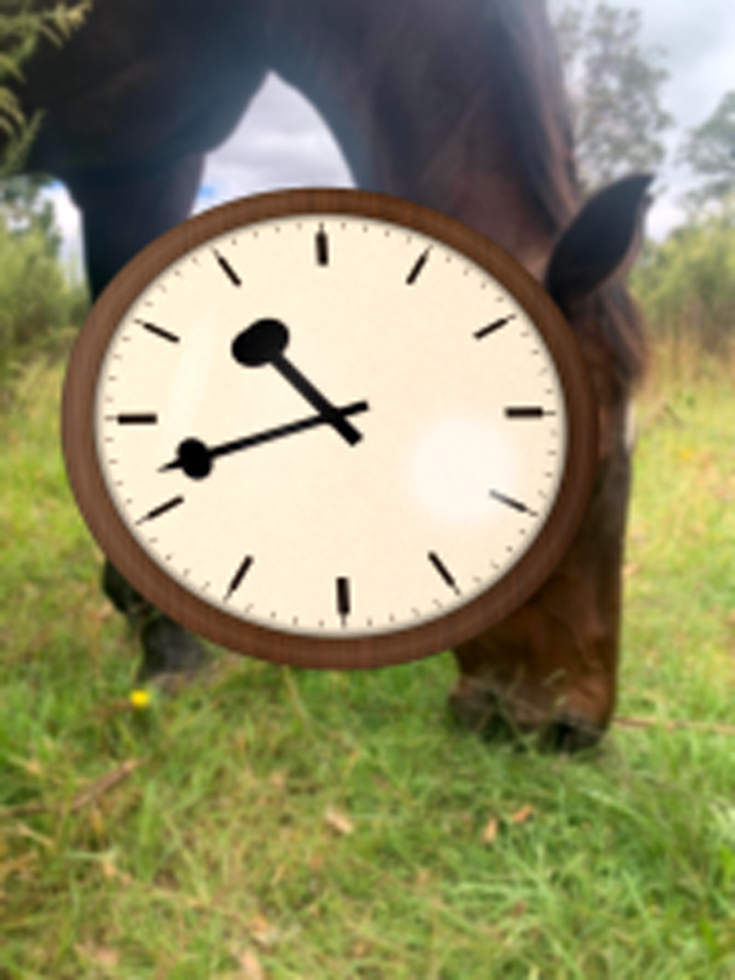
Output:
**10:42**
